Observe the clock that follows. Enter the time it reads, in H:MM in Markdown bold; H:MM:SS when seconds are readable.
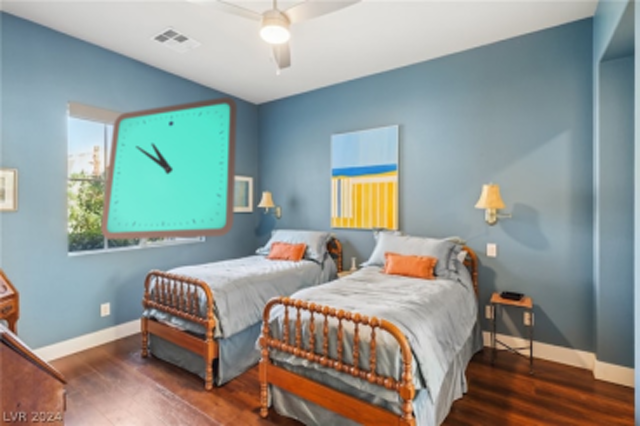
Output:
**10:51**
